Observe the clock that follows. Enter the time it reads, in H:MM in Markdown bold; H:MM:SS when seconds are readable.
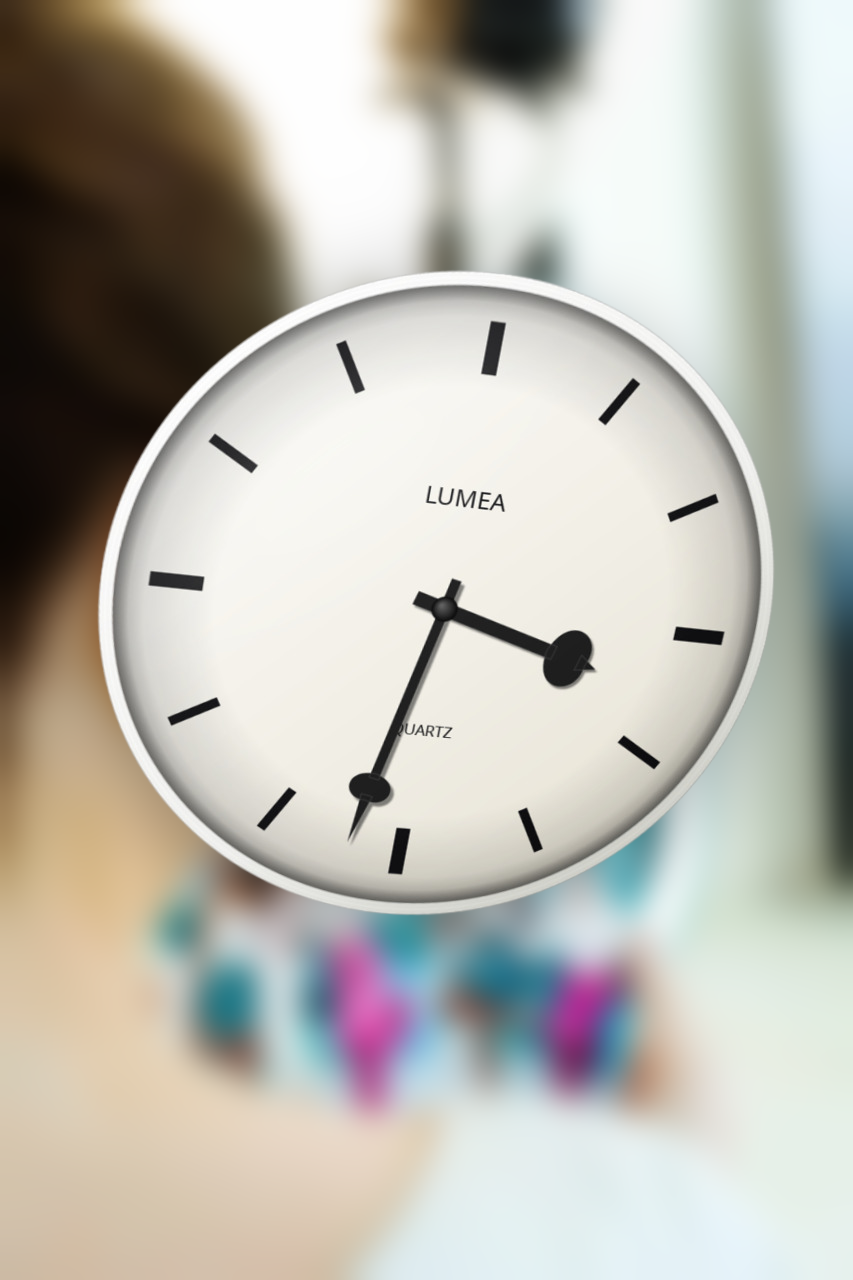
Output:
**3:32**
